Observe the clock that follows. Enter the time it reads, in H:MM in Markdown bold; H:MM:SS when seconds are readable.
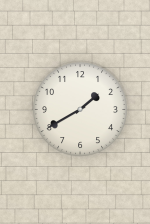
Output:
**1:40**
